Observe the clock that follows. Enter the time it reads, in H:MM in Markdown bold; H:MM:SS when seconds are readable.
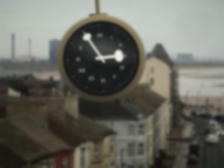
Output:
**2:55**
